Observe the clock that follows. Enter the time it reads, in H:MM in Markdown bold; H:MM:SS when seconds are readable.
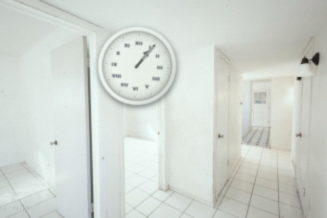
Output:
**1:06**
